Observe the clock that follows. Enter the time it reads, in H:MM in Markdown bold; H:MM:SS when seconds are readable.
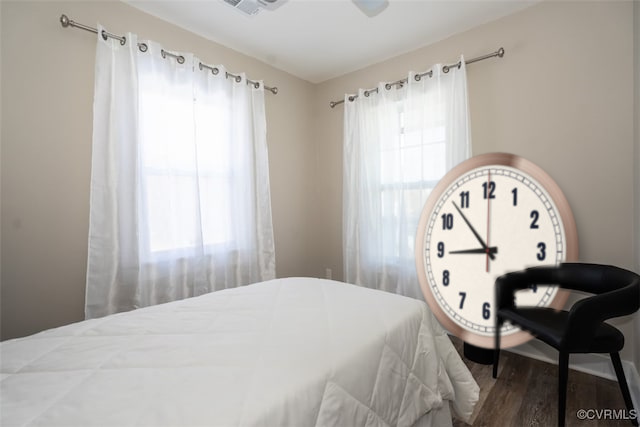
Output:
**8:53:00**
